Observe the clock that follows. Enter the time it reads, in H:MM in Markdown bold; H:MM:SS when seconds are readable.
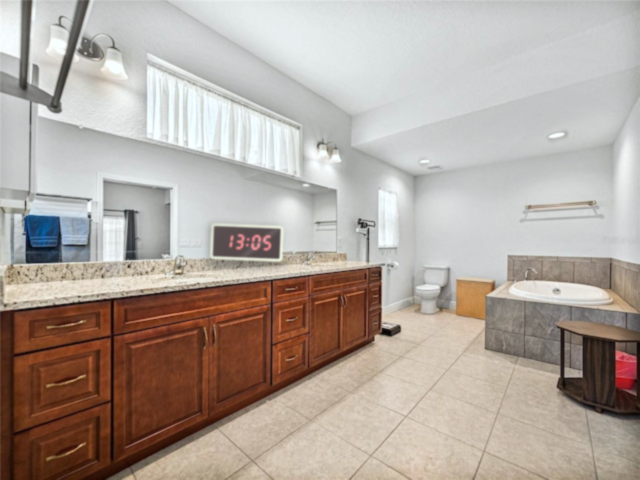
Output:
**13:05**
